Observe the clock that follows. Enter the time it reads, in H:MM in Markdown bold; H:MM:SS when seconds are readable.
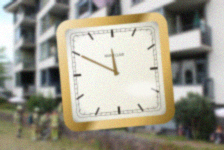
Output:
**11:50**
